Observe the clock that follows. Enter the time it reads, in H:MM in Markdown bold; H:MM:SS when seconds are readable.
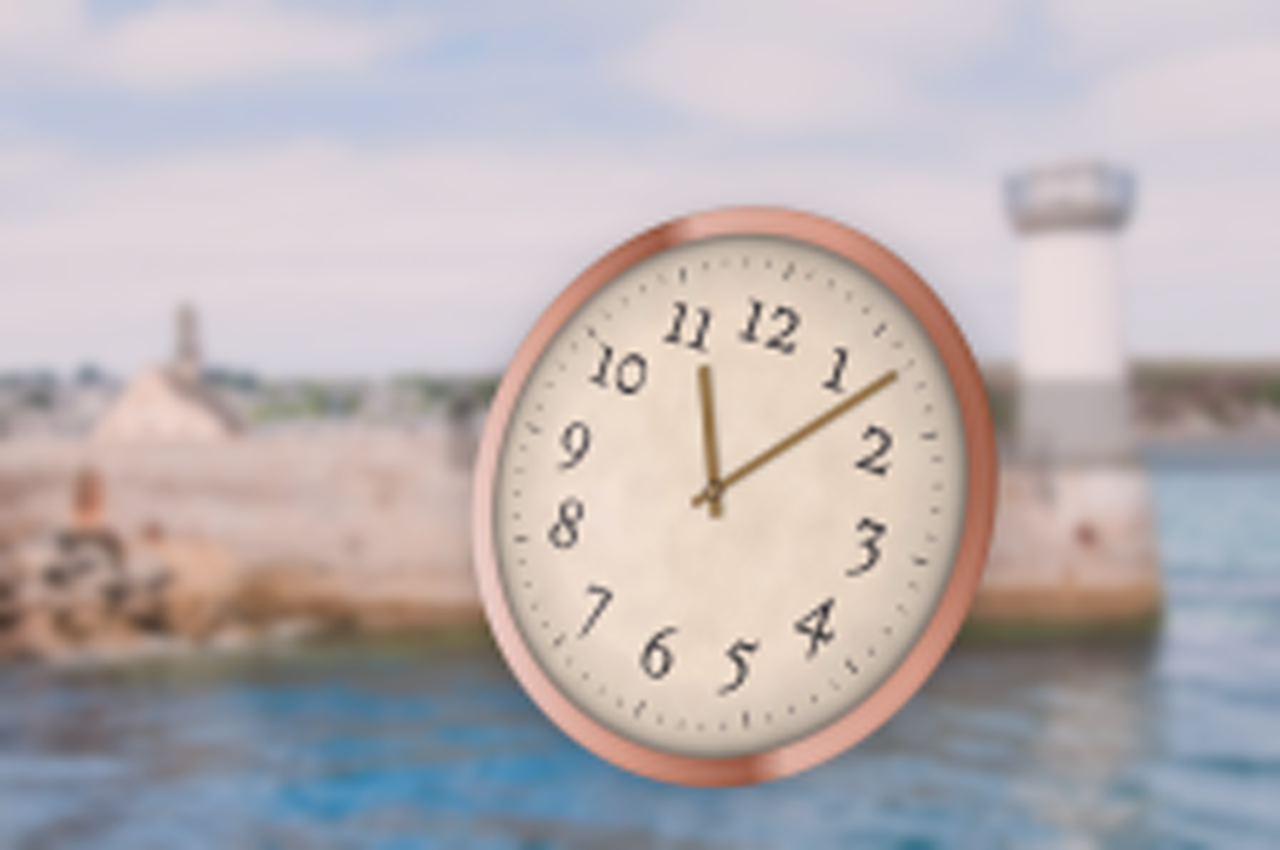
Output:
**11:07**
